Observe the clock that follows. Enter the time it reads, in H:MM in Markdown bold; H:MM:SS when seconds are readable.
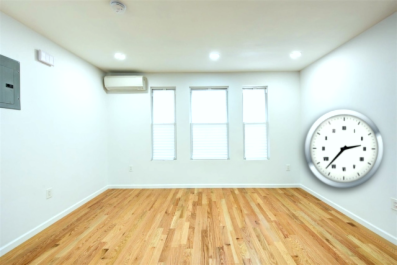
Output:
**2:37**
